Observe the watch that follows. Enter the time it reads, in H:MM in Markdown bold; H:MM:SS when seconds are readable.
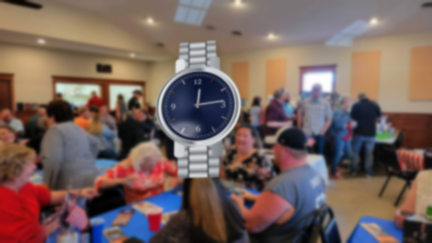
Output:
**12:14**
